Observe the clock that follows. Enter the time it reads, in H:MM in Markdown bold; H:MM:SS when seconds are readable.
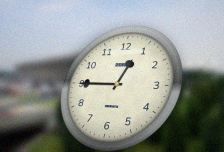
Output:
**12:45**
